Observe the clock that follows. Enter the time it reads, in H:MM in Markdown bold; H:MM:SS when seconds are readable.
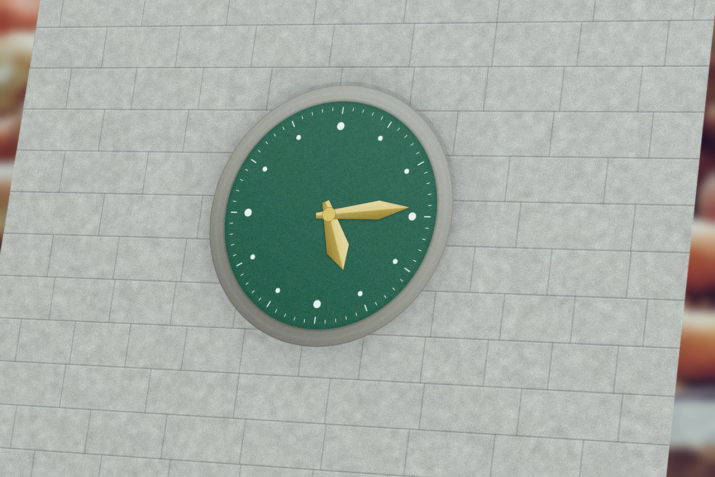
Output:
**5:14**
